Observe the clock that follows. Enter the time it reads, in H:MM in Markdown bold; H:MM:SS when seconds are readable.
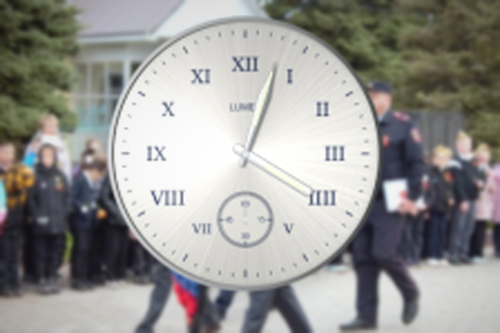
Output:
**4:03**
